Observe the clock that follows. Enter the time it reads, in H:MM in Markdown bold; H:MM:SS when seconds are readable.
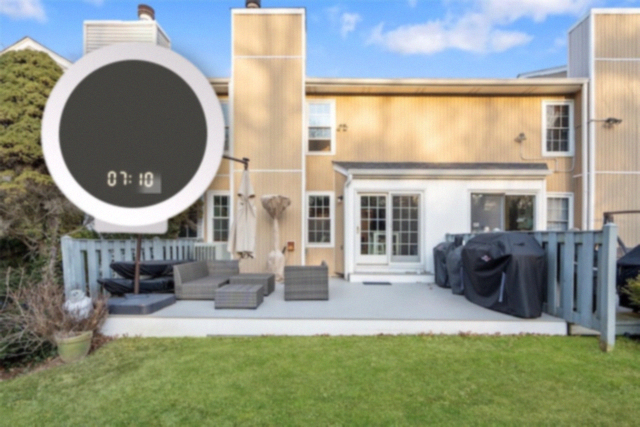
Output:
**7:10**
